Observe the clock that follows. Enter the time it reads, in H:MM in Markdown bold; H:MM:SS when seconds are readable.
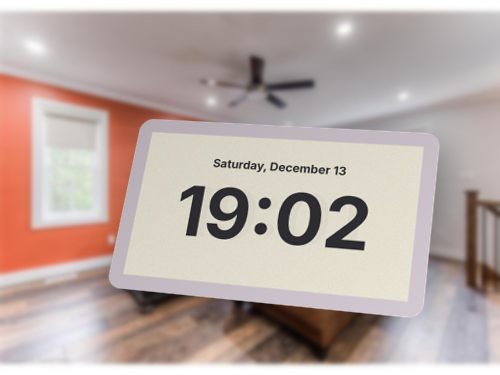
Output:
**19:02**
